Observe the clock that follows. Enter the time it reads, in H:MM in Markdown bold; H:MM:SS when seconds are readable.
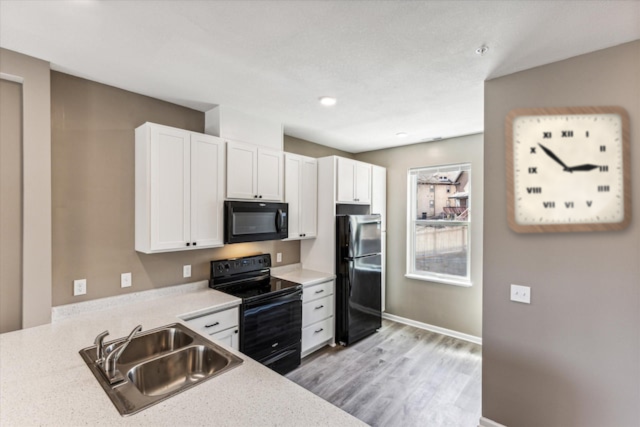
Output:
**2:52**
